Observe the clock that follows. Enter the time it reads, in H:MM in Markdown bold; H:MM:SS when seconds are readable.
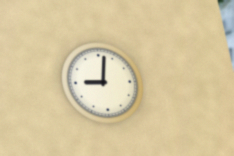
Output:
**9:02**
